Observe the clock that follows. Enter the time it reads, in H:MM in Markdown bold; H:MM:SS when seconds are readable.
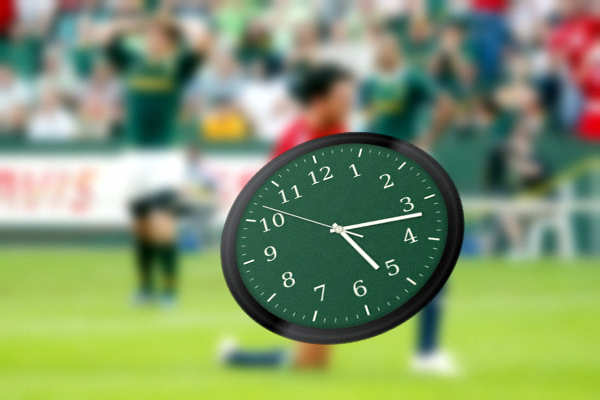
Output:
**5:16:52**
